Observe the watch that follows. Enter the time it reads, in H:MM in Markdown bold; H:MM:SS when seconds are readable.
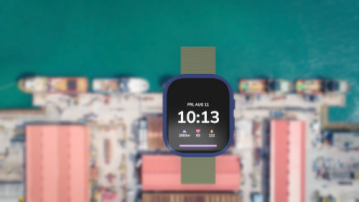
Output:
**10:13**
